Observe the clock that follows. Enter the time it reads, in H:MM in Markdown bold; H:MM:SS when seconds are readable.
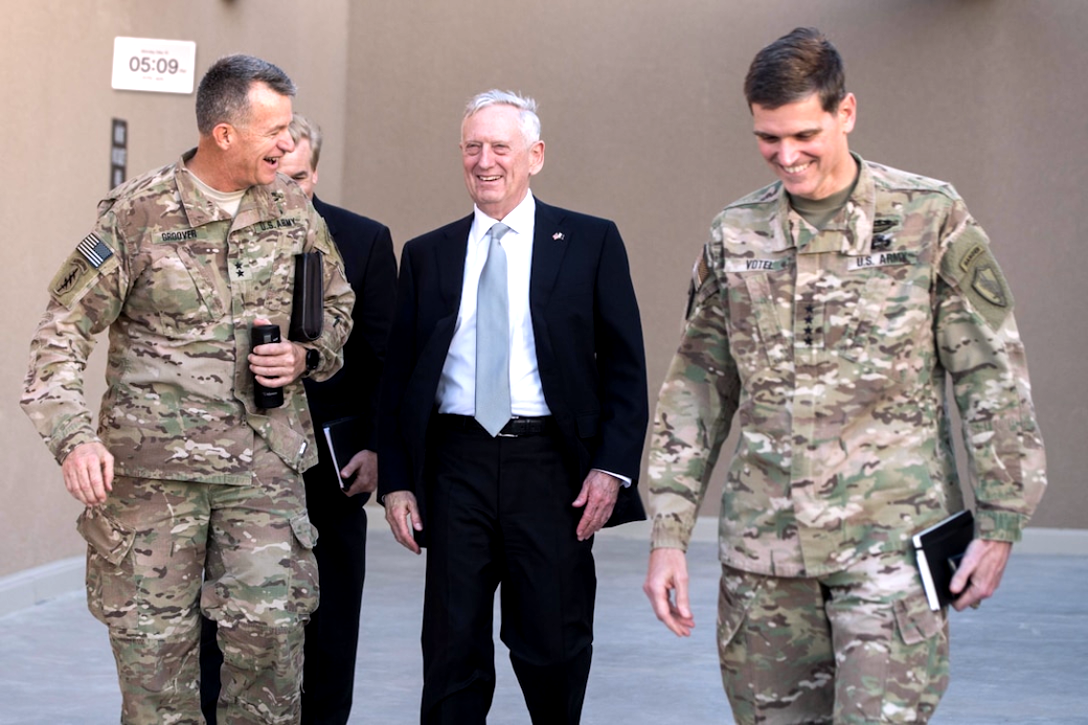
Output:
**5:09**
